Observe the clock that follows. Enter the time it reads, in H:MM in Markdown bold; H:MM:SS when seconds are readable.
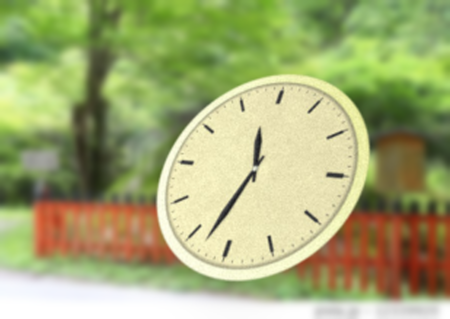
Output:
**11:33**
